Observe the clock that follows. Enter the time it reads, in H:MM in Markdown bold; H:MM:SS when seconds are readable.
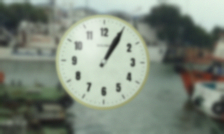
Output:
**1:05**
